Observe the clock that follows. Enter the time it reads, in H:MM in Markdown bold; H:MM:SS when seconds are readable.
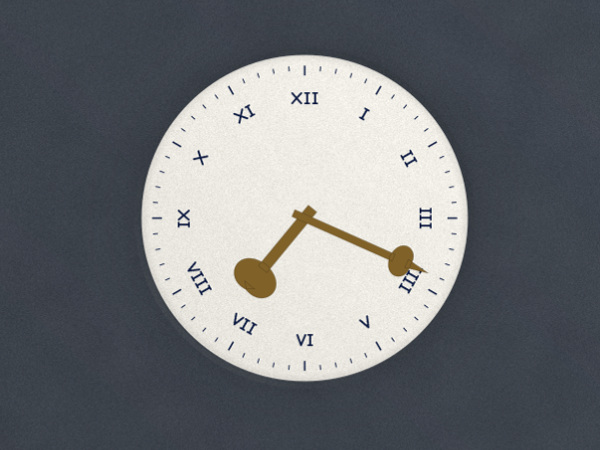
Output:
**7:19**
